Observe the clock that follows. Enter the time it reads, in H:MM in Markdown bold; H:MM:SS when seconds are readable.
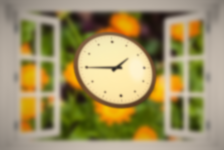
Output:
**1:45**
